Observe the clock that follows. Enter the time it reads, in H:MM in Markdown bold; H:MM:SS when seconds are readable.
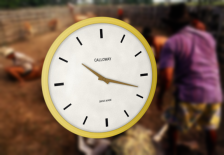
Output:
**10:18**
